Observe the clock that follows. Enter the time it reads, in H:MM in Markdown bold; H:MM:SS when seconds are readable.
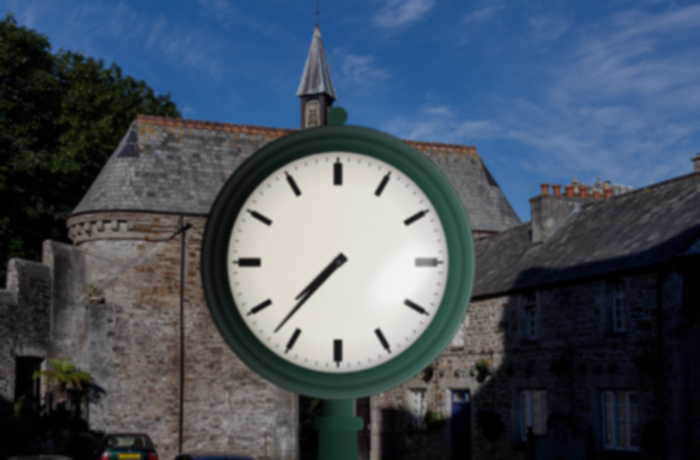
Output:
**7:37**
